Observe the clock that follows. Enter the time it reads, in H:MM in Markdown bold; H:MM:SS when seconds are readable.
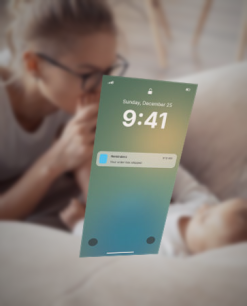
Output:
**9:41**
